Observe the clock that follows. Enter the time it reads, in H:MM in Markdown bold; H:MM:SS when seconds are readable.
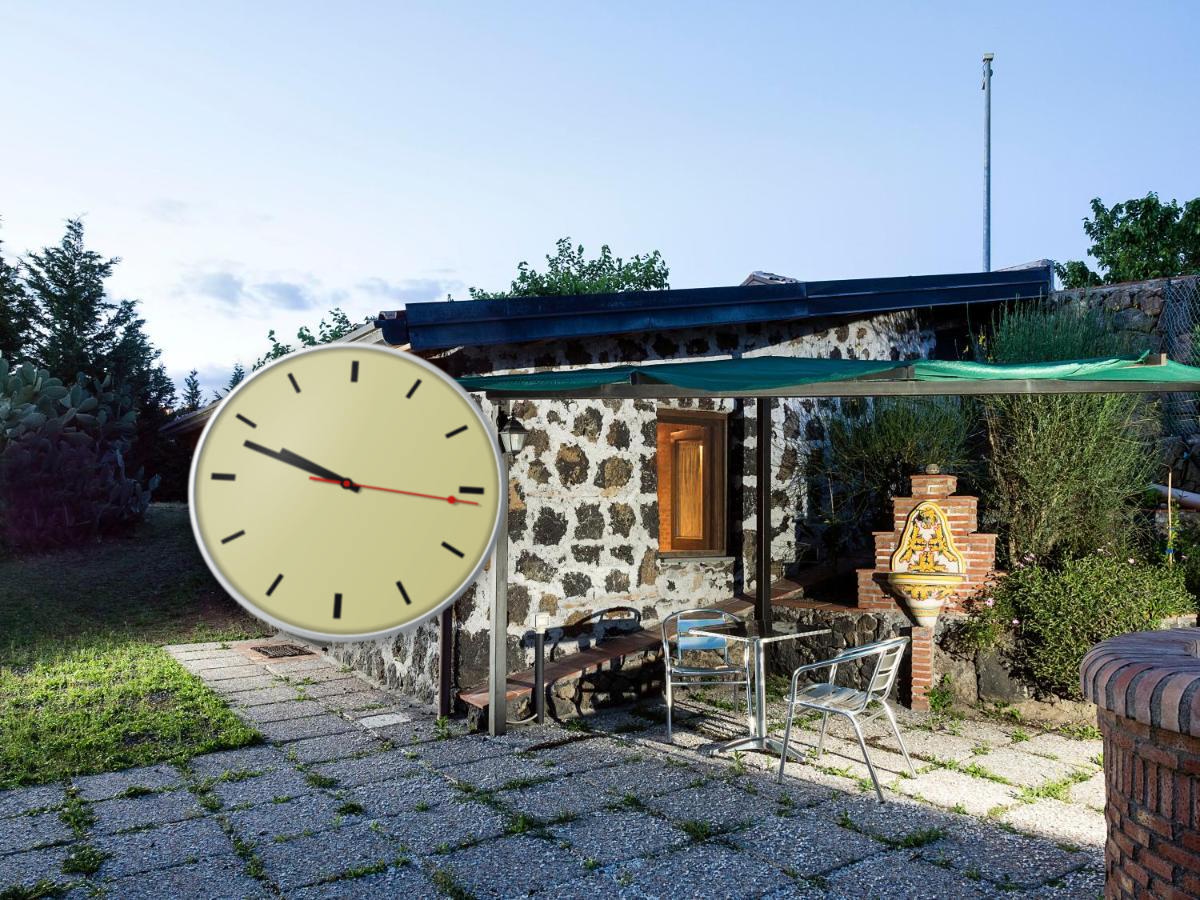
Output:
**9:48:16**
